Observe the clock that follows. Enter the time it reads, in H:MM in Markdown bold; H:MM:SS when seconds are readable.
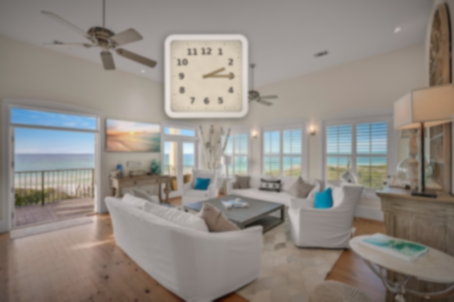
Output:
**2:15**
